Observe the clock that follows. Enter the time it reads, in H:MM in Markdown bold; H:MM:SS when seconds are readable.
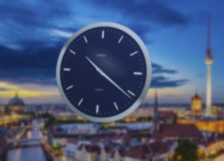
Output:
**10:21**
